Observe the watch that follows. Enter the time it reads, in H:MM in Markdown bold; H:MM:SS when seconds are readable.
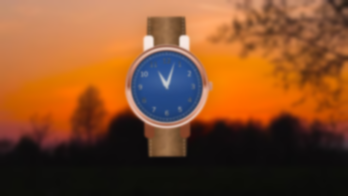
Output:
**11:03**
